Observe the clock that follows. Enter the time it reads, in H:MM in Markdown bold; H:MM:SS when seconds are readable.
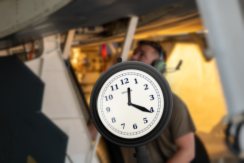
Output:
**12:21**
